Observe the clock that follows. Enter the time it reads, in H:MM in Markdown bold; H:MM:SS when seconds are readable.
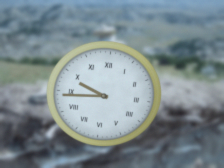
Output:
**9:44**
